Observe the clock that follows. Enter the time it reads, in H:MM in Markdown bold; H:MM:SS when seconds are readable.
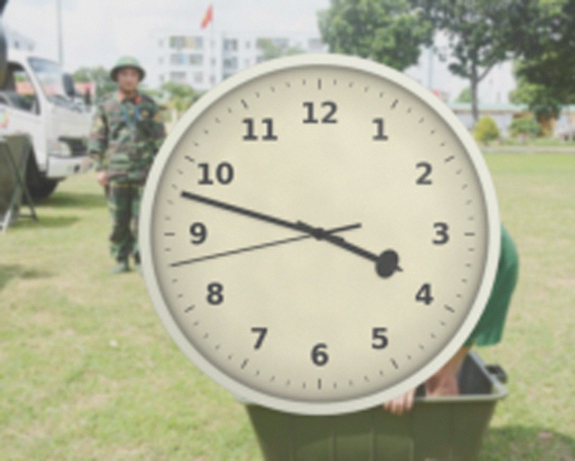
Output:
**3:47:43**
